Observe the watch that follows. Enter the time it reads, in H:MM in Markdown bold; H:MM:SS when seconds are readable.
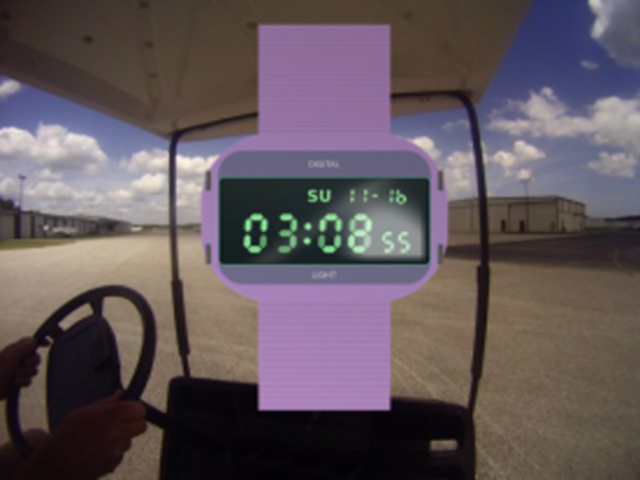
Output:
**3:08:55**
